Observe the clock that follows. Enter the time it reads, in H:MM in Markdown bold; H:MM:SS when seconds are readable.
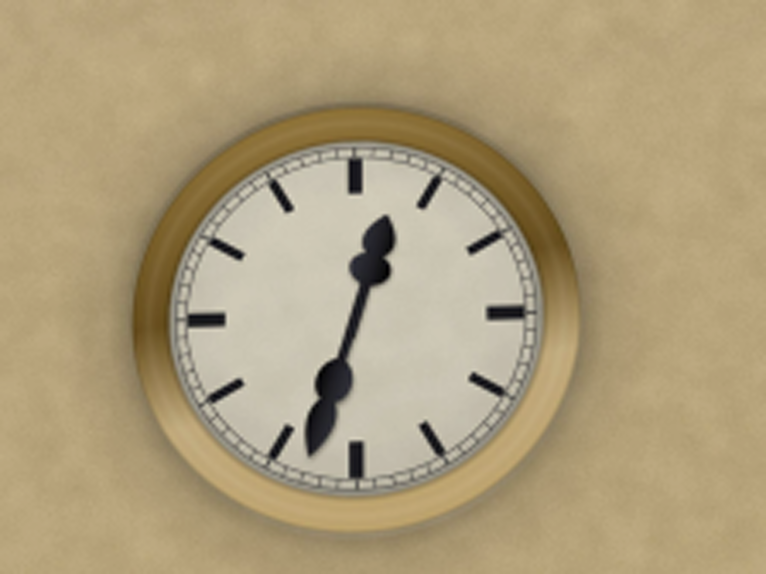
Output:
**12:33**
